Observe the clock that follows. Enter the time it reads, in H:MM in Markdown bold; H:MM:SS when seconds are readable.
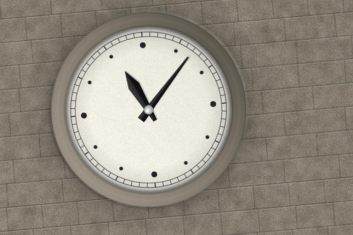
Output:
**11:07**
